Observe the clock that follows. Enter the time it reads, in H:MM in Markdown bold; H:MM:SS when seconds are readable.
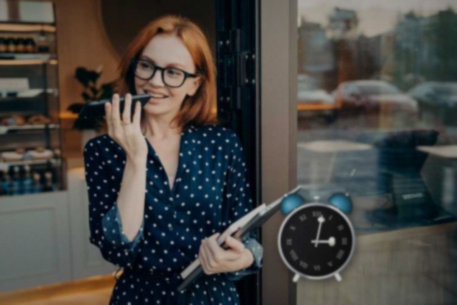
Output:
**3:02**
